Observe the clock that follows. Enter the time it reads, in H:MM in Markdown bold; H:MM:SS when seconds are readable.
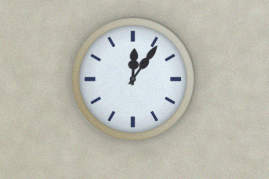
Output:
**12:06**
